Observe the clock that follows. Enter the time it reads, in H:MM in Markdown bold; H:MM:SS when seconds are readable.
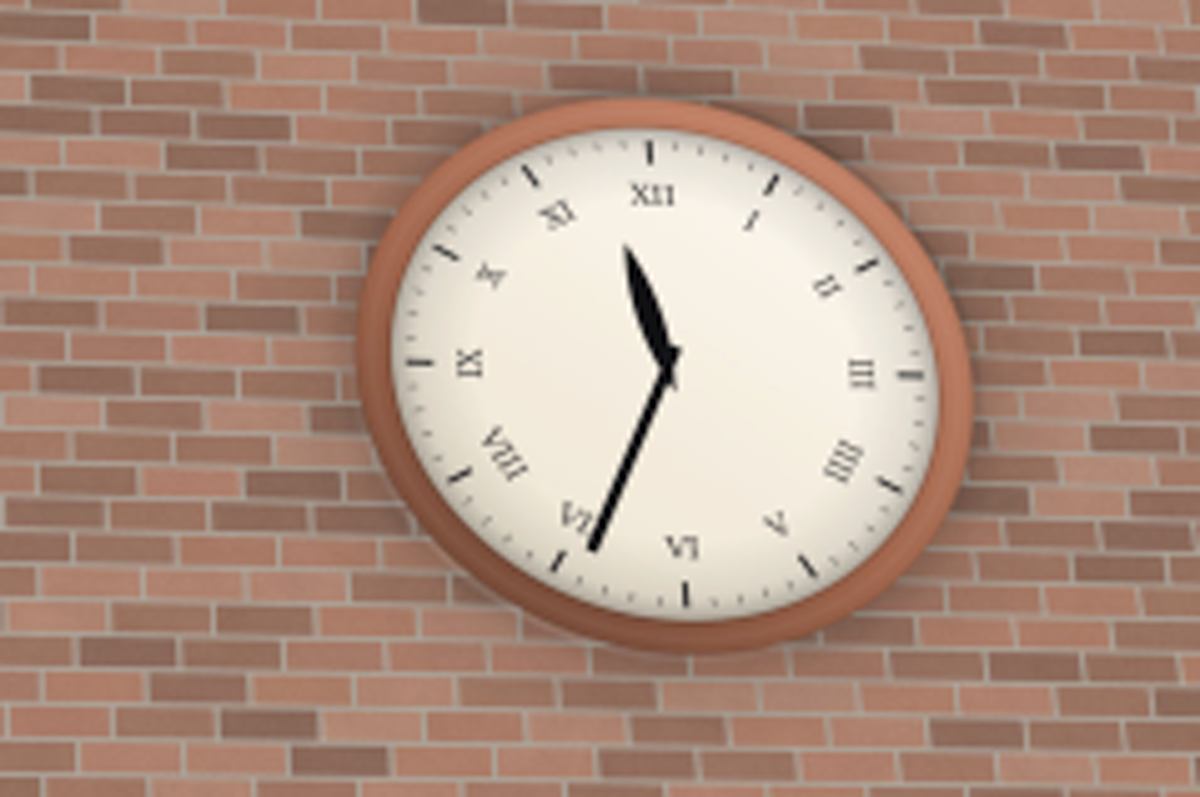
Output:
**11:34**
